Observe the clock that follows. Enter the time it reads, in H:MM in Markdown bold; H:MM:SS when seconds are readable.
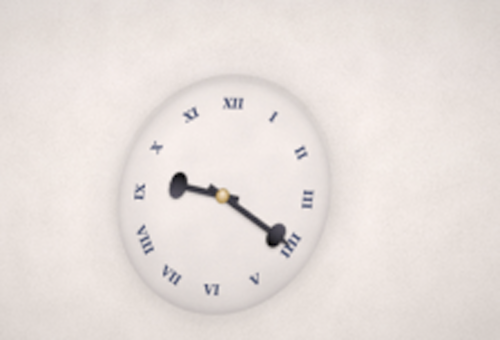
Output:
**9:20**
